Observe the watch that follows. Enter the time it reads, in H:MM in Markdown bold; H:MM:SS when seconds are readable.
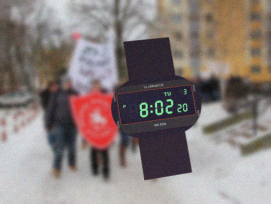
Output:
**8:02:20**
